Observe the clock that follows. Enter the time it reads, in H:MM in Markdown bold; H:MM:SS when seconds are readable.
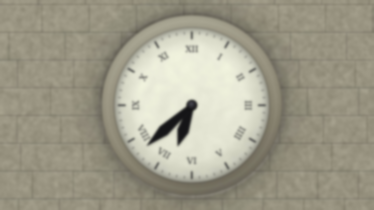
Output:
**6:38**
